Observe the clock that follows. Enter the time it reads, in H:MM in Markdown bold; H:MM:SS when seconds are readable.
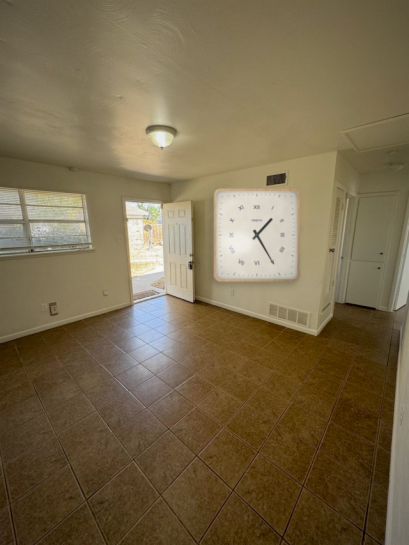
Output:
**1:25**
